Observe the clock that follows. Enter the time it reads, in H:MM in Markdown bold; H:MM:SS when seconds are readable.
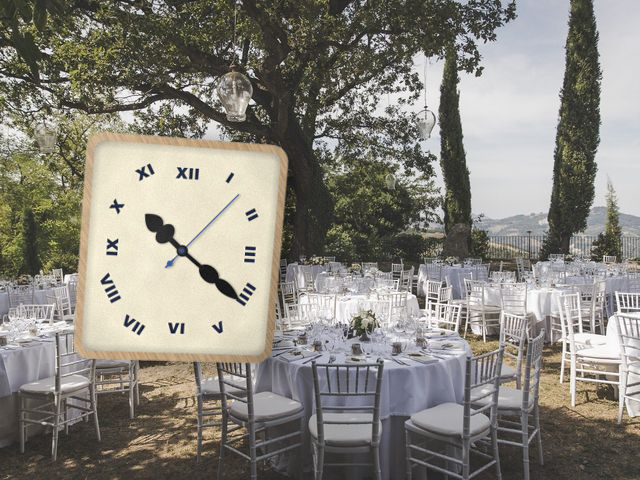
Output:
**10:21:07**
